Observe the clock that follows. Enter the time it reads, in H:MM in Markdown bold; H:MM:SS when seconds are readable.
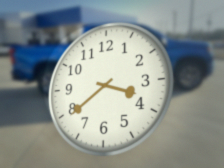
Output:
**3:39**
